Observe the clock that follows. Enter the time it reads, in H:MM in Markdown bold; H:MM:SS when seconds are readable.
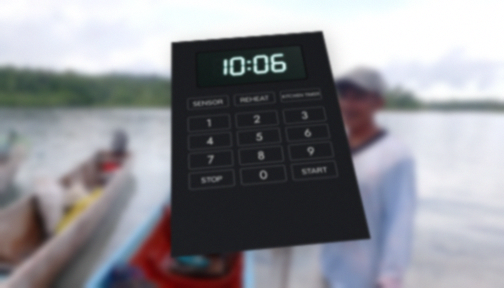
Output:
**10:06**
